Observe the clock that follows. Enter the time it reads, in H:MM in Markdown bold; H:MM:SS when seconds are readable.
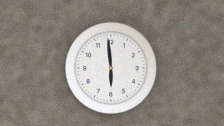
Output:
**5:59**
